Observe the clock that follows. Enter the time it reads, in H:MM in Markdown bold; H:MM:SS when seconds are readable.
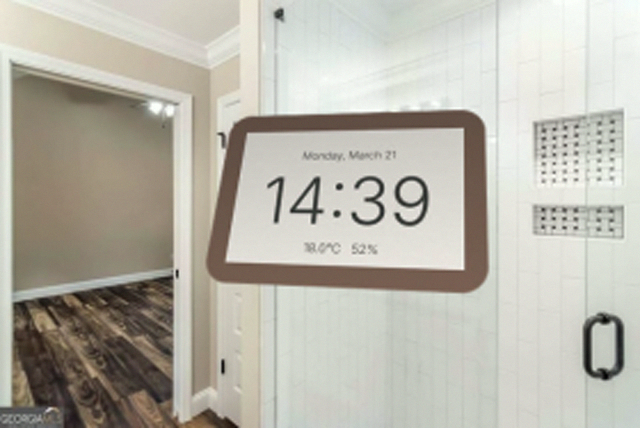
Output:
**14:39**
